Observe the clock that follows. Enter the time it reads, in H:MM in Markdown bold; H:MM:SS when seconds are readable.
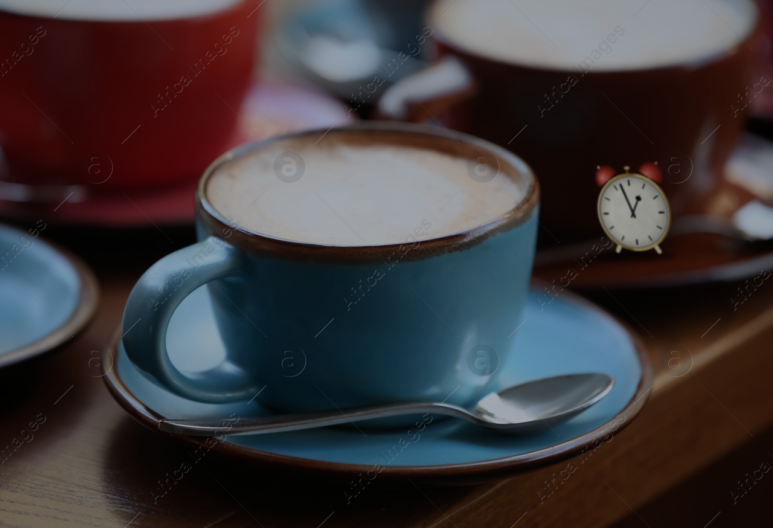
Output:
**12:57**
